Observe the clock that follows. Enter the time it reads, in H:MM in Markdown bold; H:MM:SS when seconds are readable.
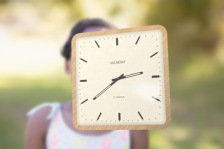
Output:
**2:39**
